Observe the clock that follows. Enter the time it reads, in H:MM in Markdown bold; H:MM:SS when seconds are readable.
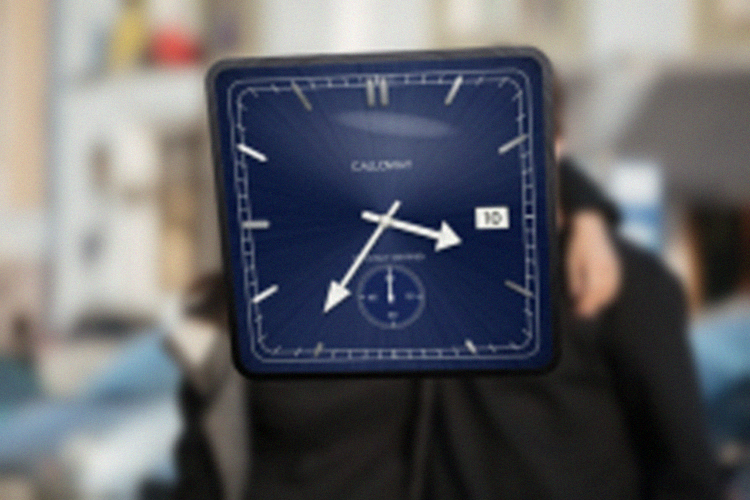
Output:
**3:36**
